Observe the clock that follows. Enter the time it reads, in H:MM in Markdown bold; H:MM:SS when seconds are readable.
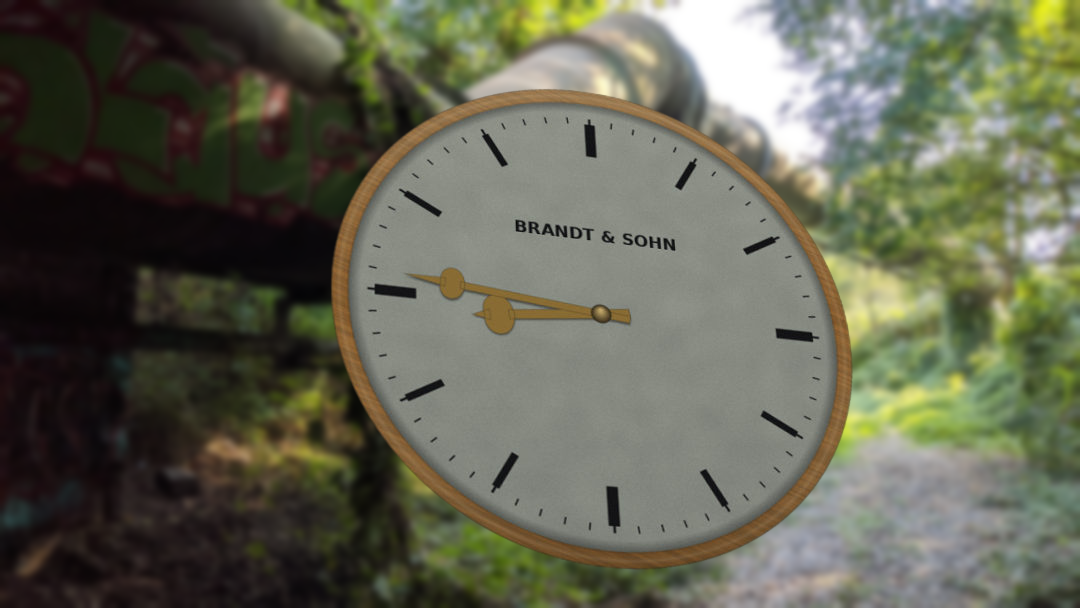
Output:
**8:46**
